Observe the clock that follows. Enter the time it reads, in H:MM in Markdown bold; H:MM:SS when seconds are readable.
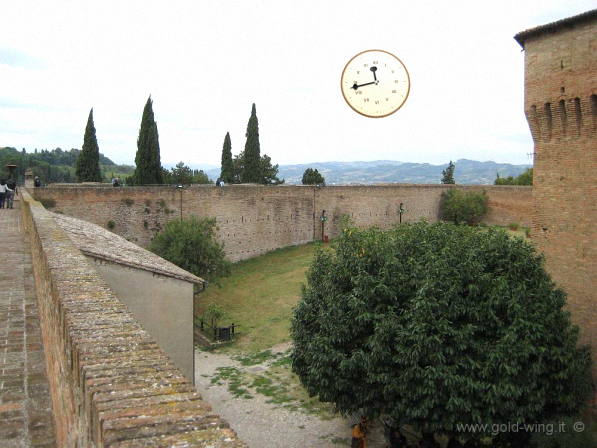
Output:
**11:43**
